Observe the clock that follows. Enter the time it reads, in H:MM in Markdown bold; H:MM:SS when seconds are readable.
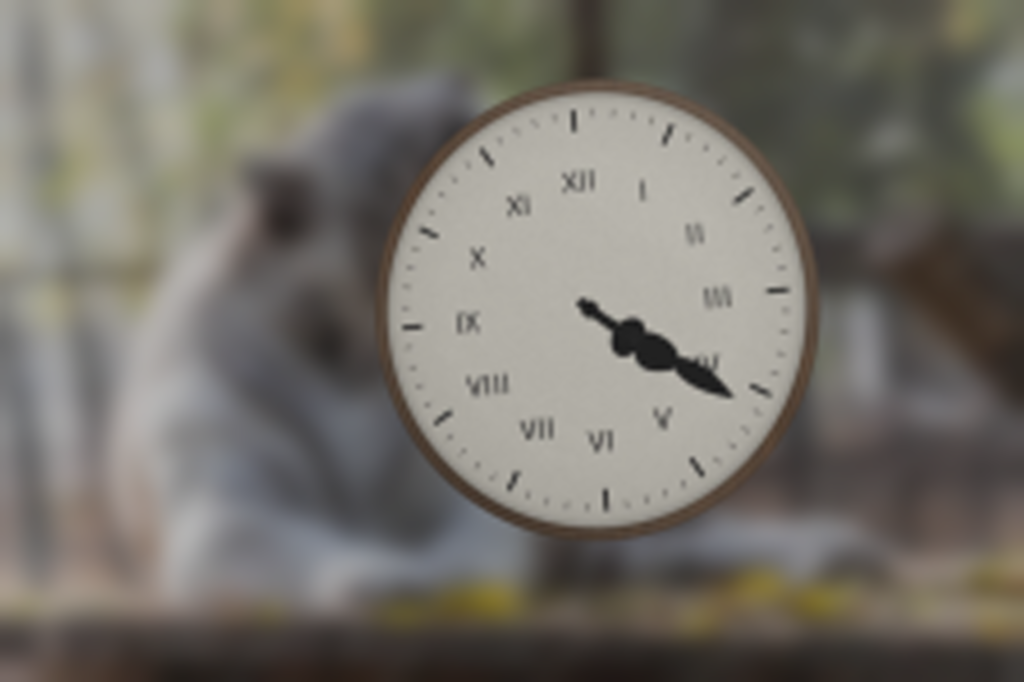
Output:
**4:21**
